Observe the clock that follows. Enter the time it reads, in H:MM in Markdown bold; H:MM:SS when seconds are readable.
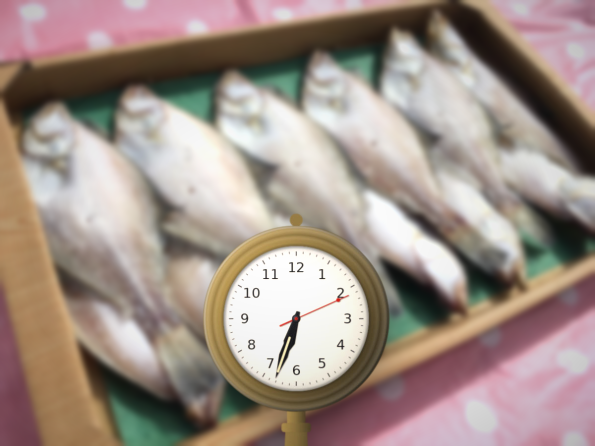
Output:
**6:33:11**
